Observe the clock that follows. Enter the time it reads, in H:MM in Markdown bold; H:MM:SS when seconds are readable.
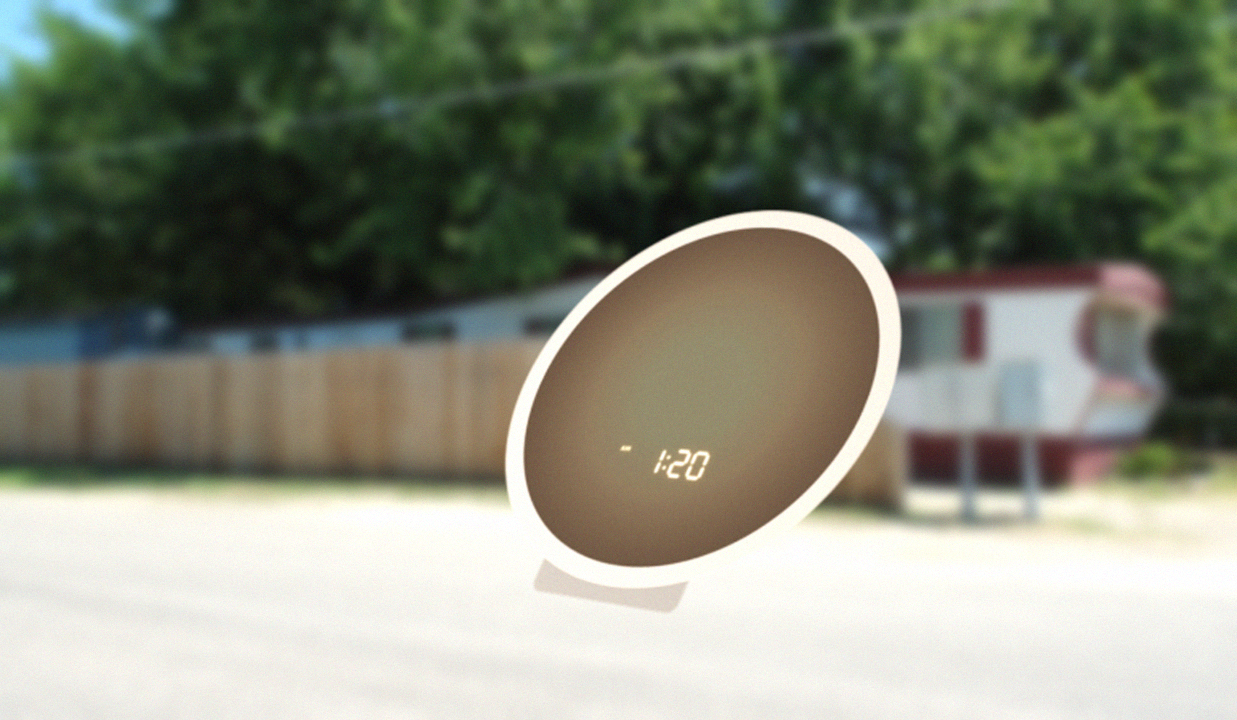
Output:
**1:20**
